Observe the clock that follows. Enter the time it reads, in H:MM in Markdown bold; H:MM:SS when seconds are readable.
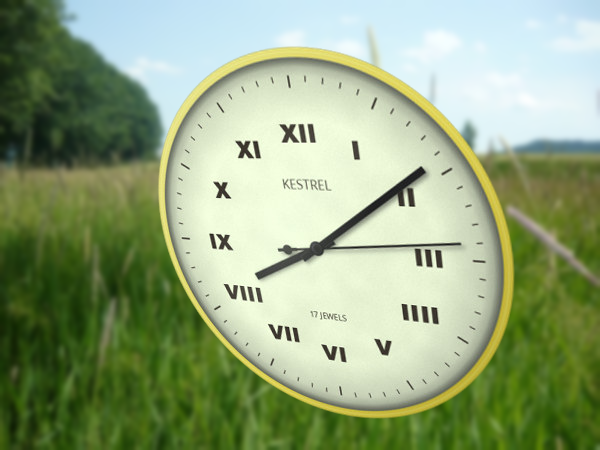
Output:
**8:09:14**
